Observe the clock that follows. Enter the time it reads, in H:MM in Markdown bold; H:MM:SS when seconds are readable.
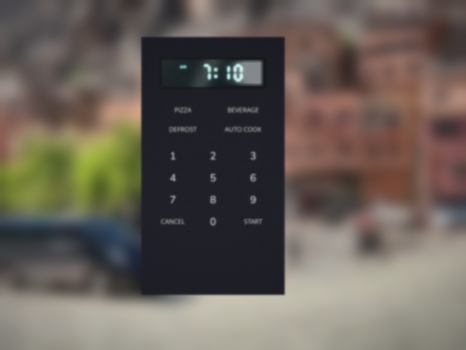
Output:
**7:10**
